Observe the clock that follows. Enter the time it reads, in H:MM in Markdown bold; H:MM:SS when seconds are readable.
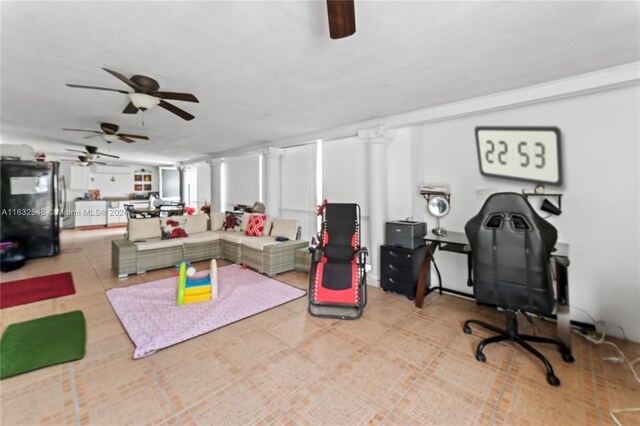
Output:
**22:53**
